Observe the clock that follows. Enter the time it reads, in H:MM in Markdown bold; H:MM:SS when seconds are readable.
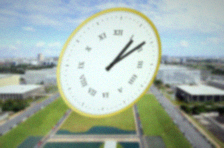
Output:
**1:09**
